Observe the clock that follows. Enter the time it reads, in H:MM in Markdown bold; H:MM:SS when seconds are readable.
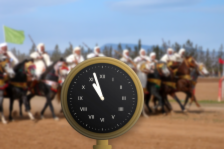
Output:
**10:57**
